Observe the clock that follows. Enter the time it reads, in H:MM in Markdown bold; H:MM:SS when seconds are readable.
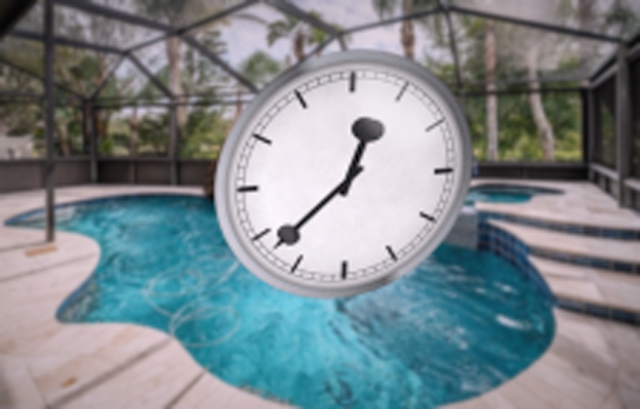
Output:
**12:38**
